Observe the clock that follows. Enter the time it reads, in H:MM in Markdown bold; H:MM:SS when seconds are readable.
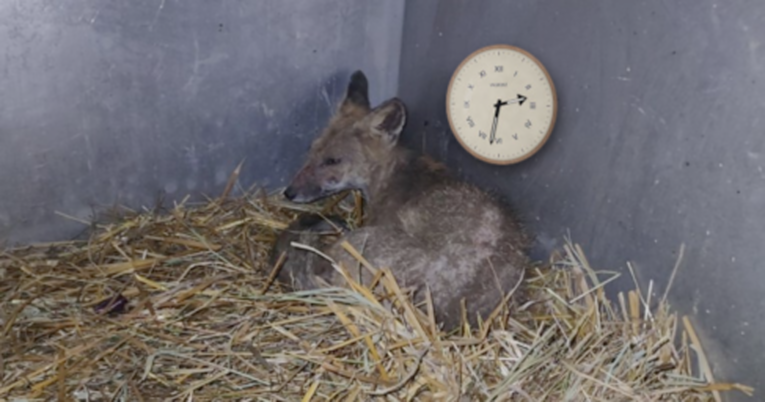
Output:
**2:32**
